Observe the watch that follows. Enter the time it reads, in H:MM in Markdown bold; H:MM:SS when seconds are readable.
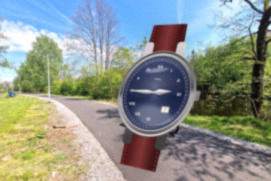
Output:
**2:45**
